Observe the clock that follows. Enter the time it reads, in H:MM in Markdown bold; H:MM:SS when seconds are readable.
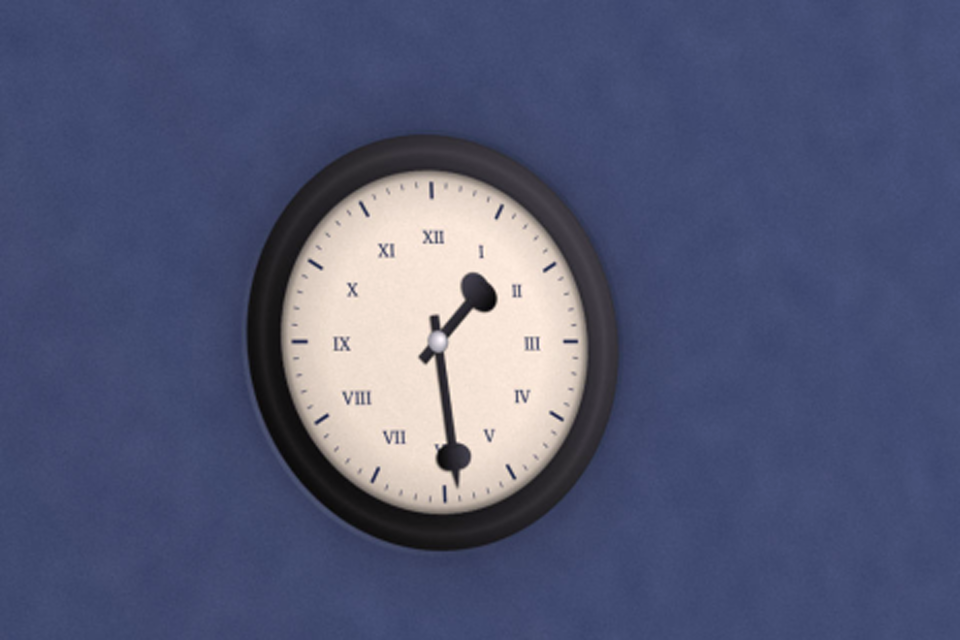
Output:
**1:29**
